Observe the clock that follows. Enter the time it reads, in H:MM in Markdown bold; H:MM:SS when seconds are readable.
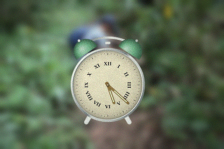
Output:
**5:22**
